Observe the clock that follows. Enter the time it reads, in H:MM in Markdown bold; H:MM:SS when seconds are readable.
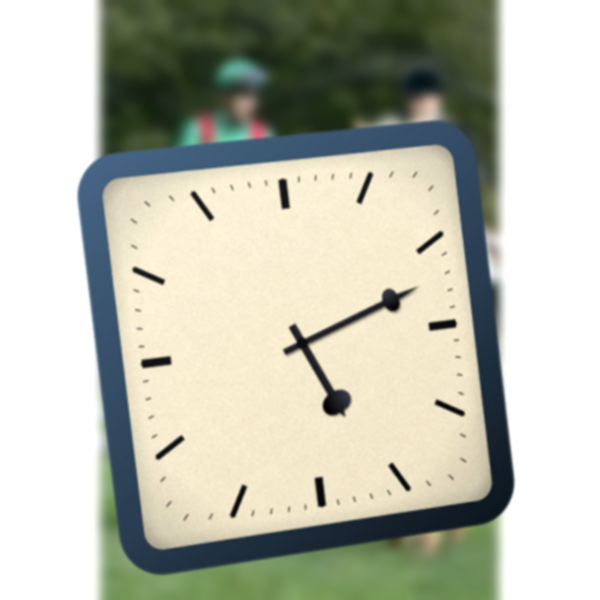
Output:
**5:12**
